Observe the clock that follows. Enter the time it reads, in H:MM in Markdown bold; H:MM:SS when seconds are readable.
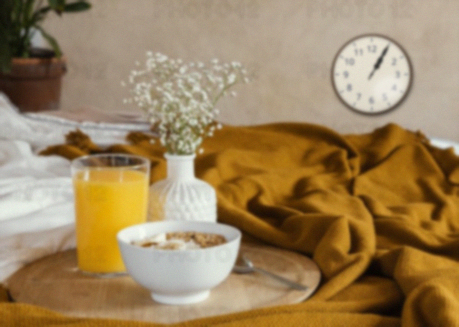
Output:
**1:05**
